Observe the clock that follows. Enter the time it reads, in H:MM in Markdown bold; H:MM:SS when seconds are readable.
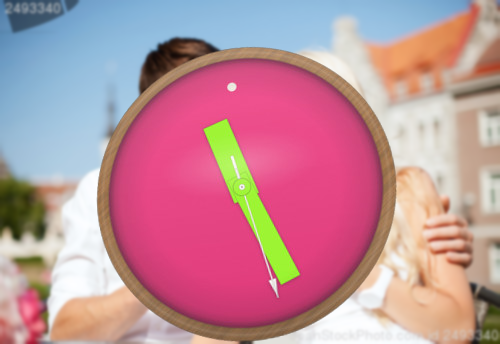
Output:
**11:26:28**
